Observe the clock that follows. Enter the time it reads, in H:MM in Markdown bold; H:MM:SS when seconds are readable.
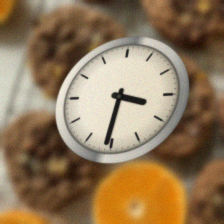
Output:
**3:31**
